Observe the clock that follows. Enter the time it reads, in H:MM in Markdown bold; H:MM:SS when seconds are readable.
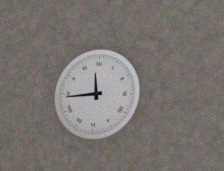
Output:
**11:44**
